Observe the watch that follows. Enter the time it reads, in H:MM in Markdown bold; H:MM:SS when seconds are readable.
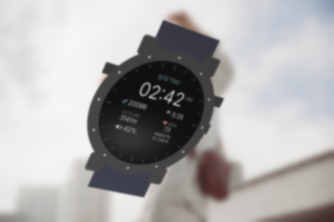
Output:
**2:42**
